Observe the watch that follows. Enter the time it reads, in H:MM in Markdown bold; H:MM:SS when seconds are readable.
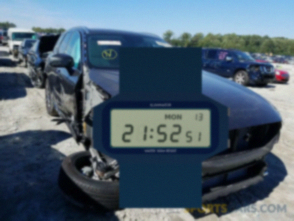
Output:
**21:52:51**
